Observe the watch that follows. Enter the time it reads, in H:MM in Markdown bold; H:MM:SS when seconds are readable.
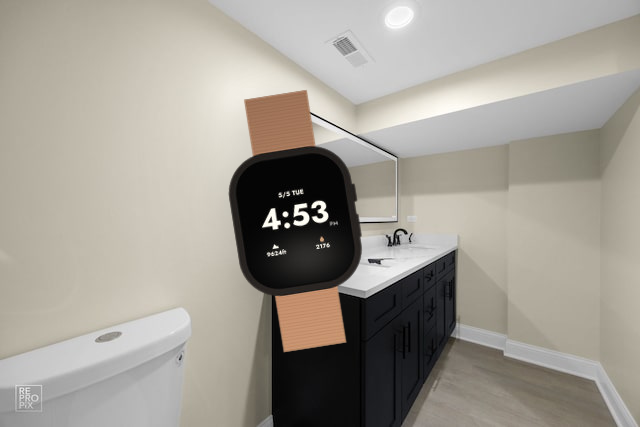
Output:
**4:53**
